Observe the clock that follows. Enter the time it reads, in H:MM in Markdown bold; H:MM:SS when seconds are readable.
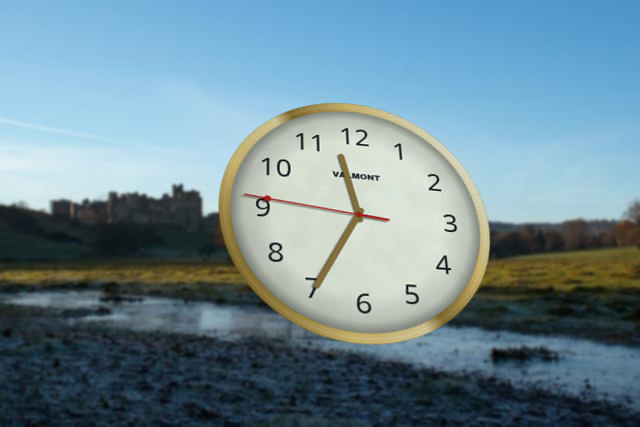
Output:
**11:34:46**
